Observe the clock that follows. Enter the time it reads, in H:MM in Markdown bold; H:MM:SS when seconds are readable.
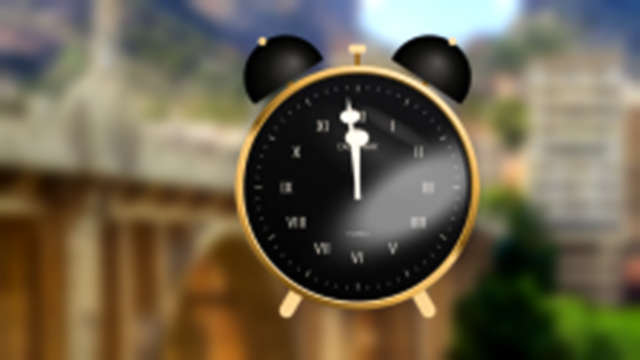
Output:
**11:59**
